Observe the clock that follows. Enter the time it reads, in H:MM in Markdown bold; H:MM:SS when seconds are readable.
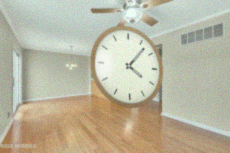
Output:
**4:07**
